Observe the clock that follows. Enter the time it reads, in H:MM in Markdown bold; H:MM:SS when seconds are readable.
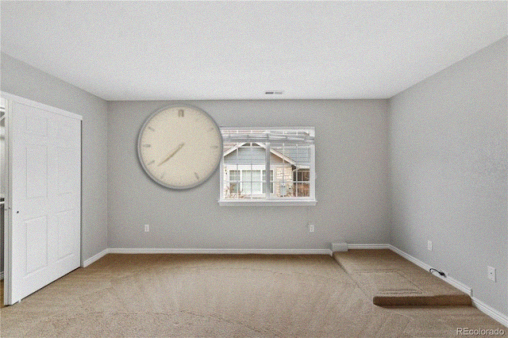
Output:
**7:38**
